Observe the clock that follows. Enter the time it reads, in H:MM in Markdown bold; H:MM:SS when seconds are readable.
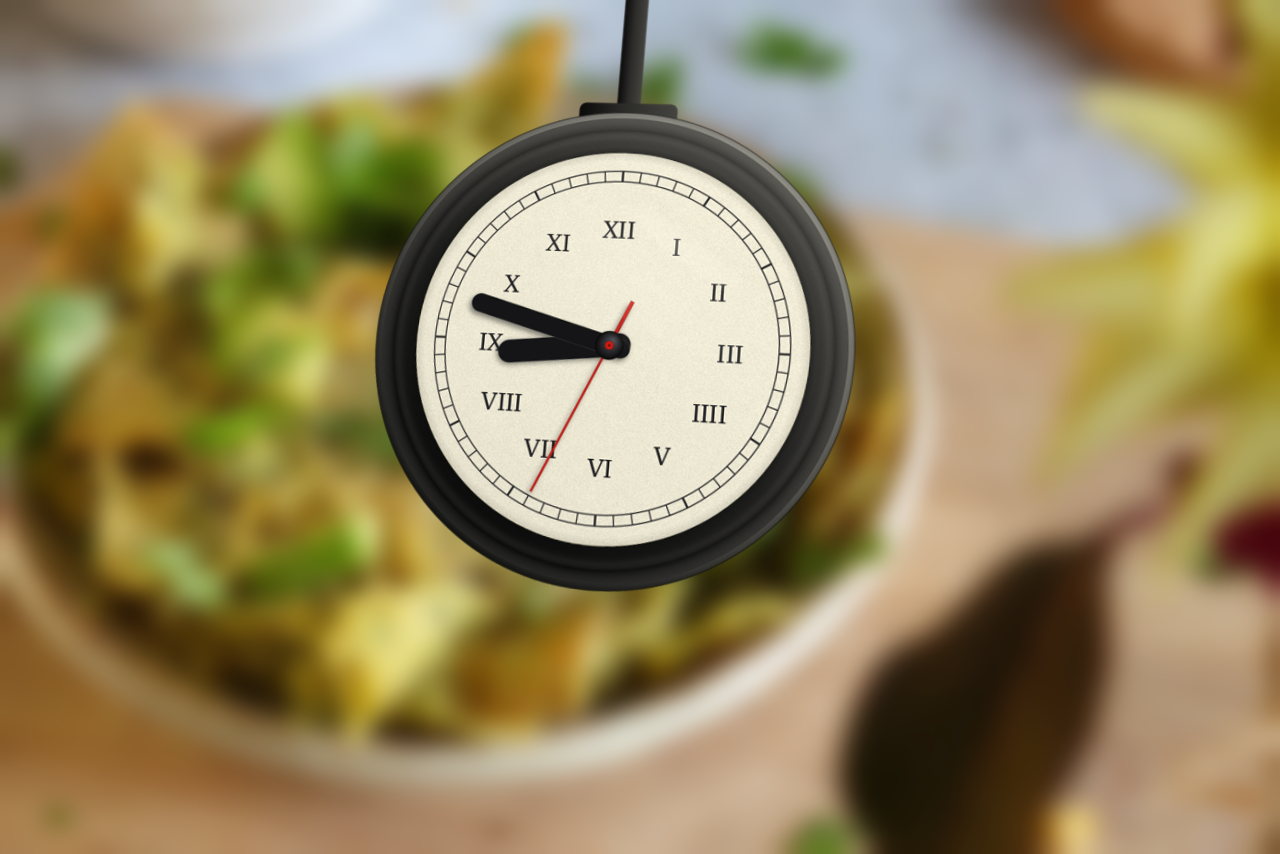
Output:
**8:47:34**
